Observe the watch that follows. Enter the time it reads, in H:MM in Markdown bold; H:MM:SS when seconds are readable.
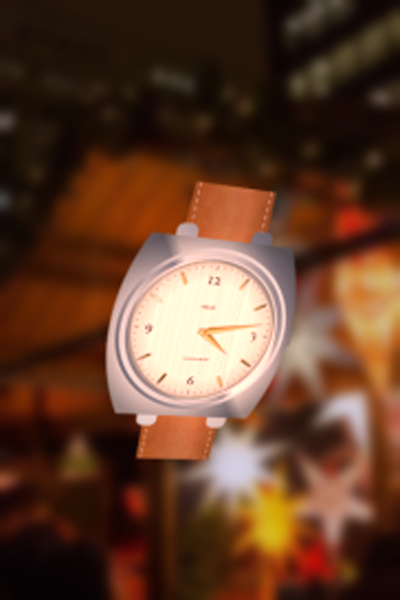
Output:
**4:13**
